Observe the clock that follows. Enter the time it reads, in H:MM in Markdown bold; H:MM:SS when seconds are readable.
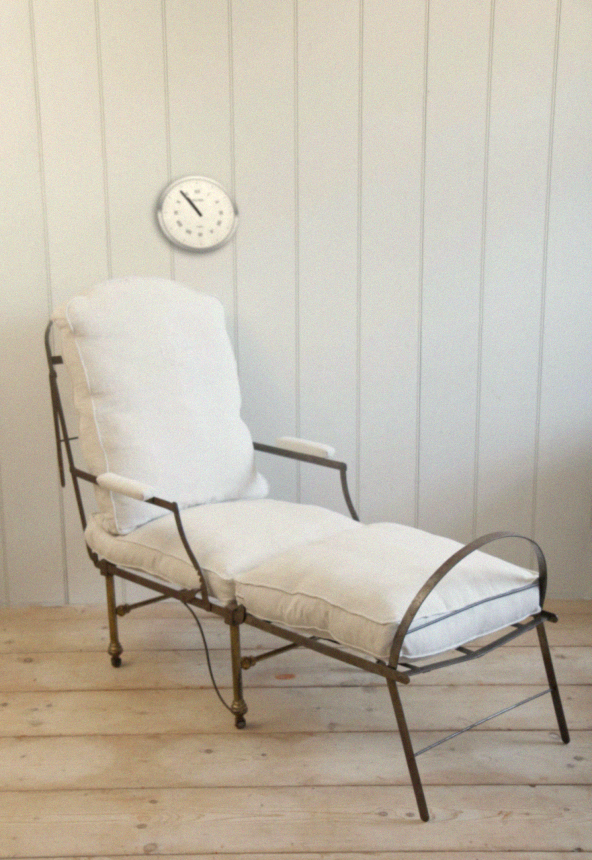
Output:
**10:54**
